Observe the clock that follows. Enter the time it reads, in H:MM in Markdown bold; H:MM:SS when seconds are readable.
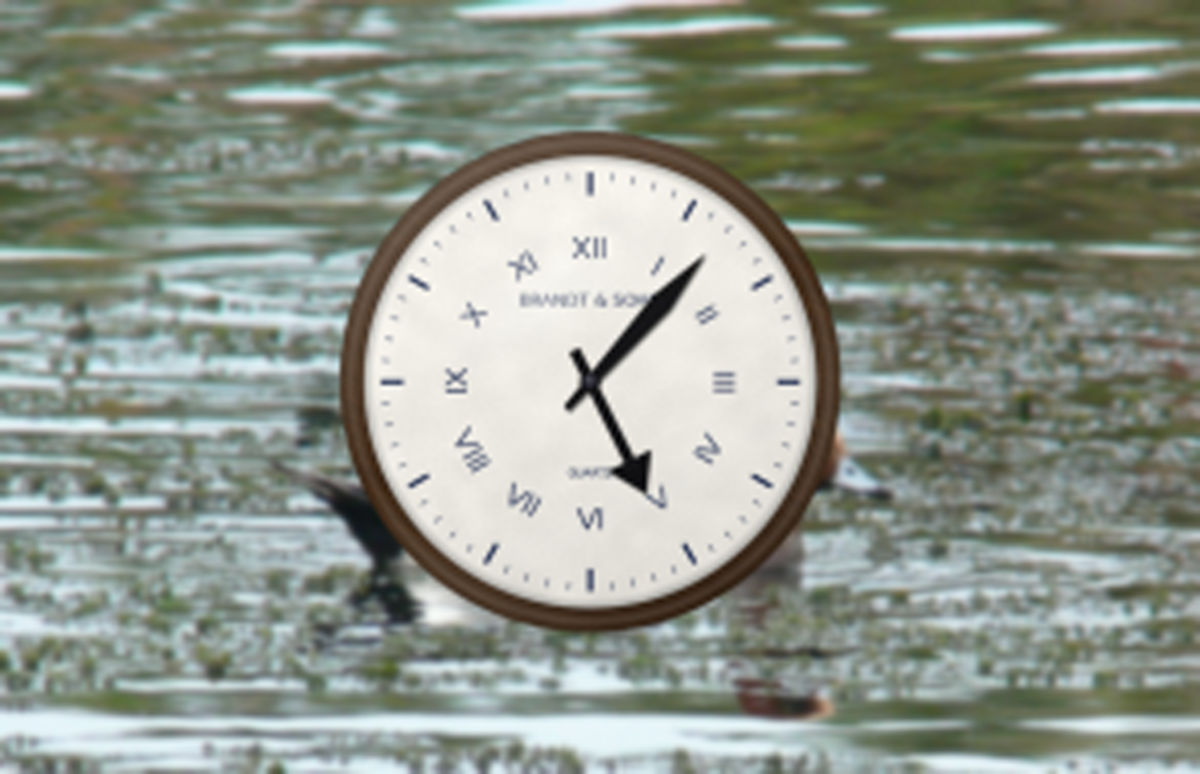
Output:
**5:07**
